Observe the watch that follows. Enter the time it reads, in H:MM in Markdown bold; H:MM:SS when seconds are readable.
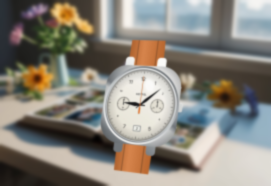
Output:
**9:08**
